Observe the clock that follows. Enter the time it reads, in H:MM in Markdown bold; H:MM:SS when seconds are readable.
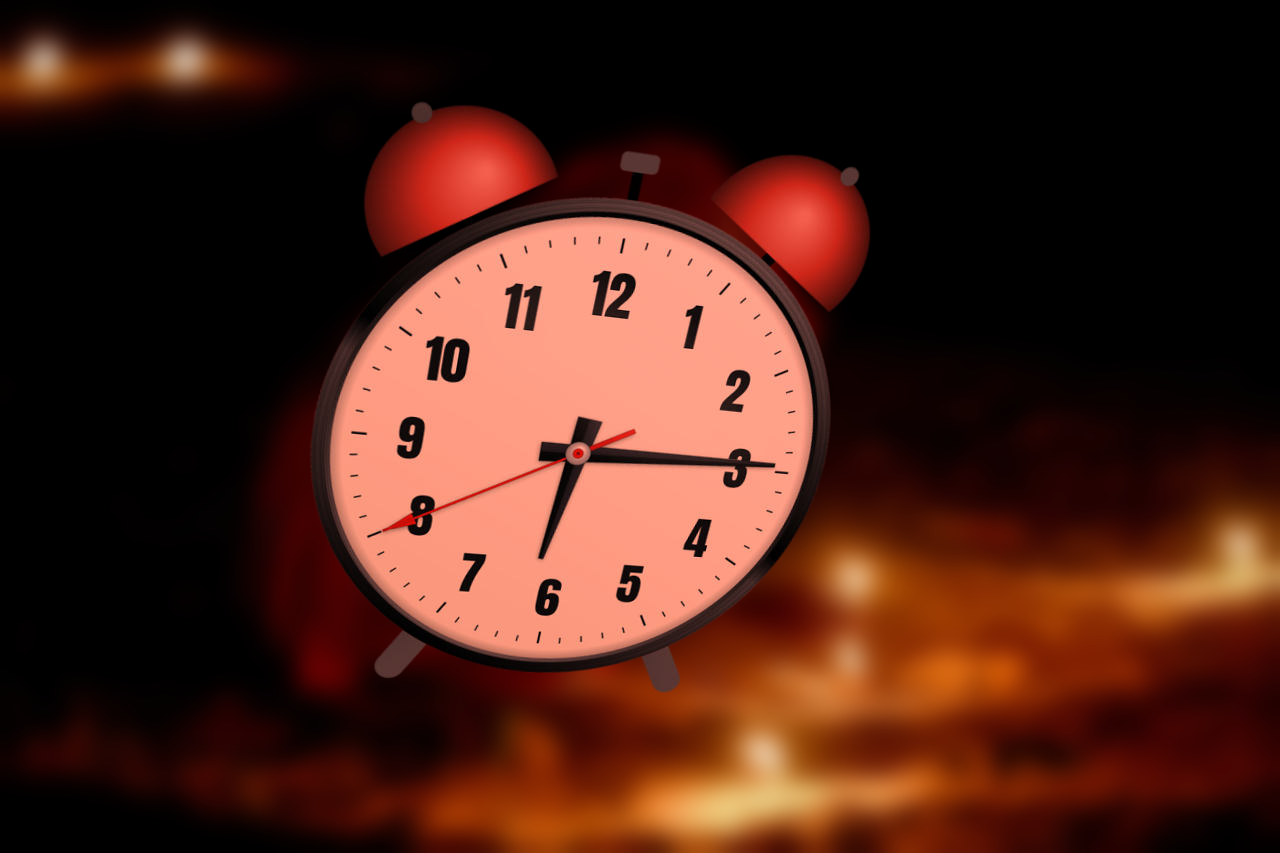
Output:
**6:14:40**
